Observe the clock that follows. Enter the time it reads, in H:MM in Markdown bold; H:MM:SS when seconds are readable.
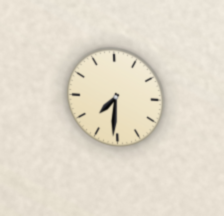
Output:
**7:31**
